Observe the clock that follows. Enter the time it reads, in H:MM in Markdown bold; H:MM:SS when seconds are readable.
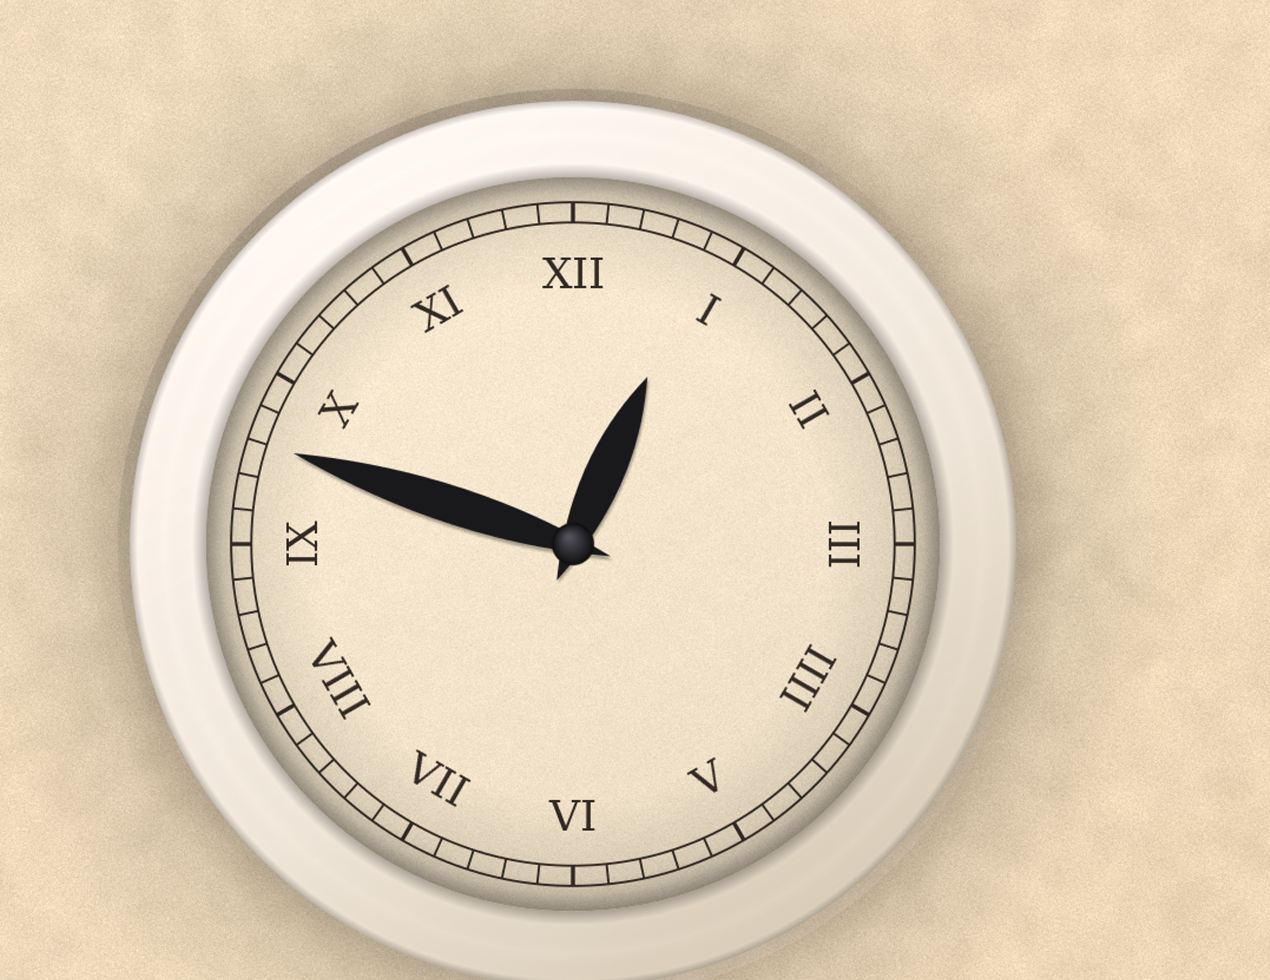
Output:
**12:48**
